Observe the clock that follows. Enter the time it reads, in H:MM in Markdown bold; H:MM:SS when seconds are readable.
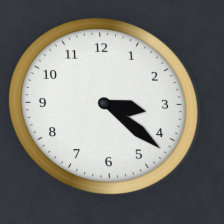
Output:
**3:22**
